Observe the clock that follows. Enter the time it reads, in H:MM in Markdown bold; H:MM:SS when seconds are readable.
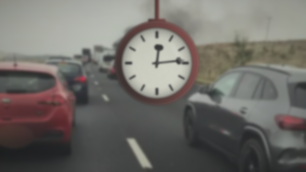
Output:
**12:14**
